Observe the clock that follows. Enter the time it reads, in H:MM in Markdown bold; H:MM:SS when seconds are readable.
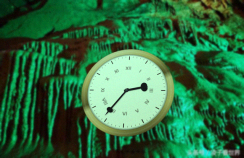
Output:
**2:36**
